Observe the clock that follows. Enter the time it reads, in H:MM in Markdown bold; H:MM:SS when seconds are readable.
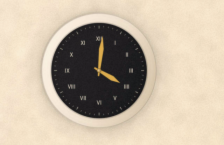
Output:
**4:01**
